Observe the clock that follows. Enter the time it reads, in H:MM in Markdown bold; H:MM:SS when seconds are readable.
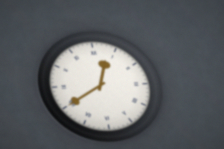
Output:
**12:40**
